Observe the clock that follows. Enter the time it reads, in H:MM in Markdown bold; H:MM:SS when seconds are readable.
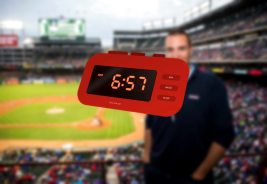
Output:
**6:57**
